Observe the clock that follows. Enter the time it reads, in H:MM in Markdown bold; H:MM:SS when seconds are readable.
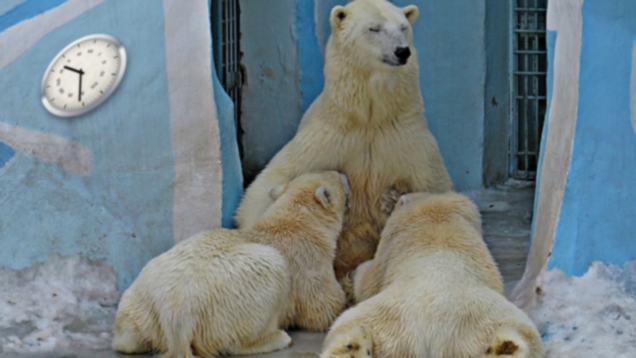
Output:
**9:26**
